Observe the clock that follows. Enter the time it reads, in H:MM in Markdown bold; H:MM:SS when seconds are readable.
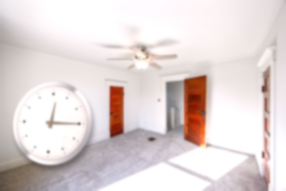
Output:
**12:15**
